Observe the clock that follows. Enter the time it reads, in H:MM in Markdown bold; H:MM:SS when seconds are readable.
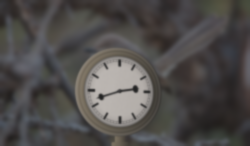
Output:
**2:42**
